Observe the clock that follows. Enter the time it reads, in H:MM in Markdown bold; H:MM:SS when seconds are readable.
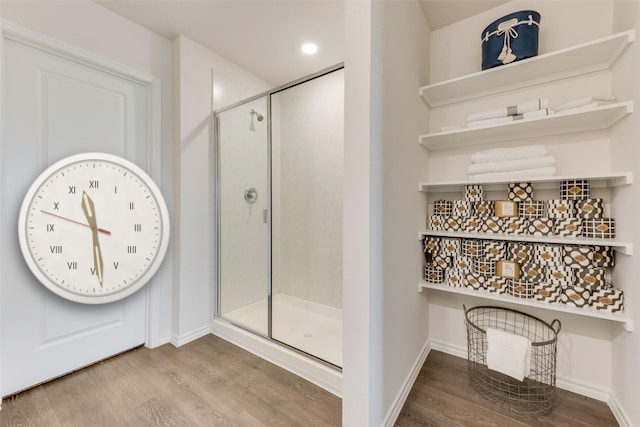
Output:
**11:28:48**
